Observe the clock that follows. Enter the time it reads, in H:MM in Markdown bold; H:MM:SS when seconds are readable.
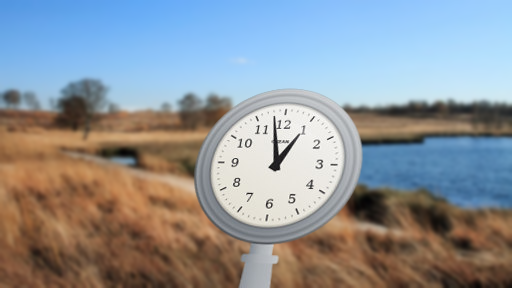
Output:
**12:58**
